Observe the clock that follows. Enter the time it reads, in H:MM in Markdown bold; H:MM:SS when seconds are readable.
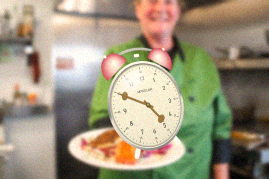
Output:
**4:50**
